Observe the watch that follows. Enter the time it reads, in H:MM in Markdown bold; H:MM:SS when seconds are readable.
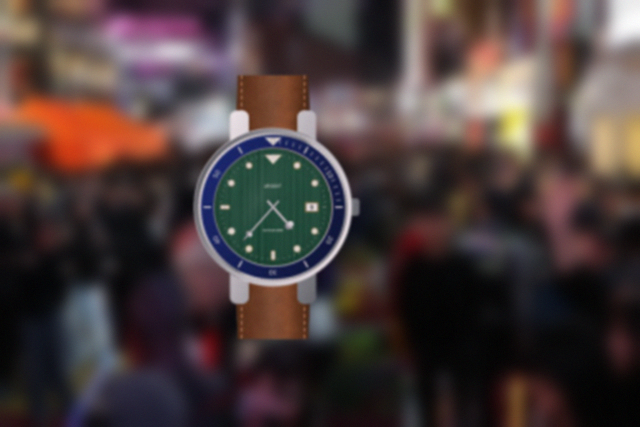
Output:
**4:37**
